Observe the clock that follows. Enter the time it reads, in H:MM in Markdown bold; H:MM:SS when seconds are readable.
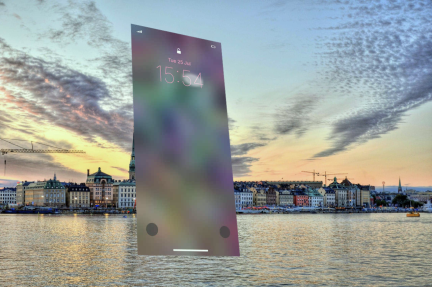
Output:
**15:54**
